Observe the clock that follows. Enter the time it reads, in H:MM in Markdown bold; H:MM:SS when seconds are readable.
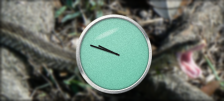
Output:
**9:48**
